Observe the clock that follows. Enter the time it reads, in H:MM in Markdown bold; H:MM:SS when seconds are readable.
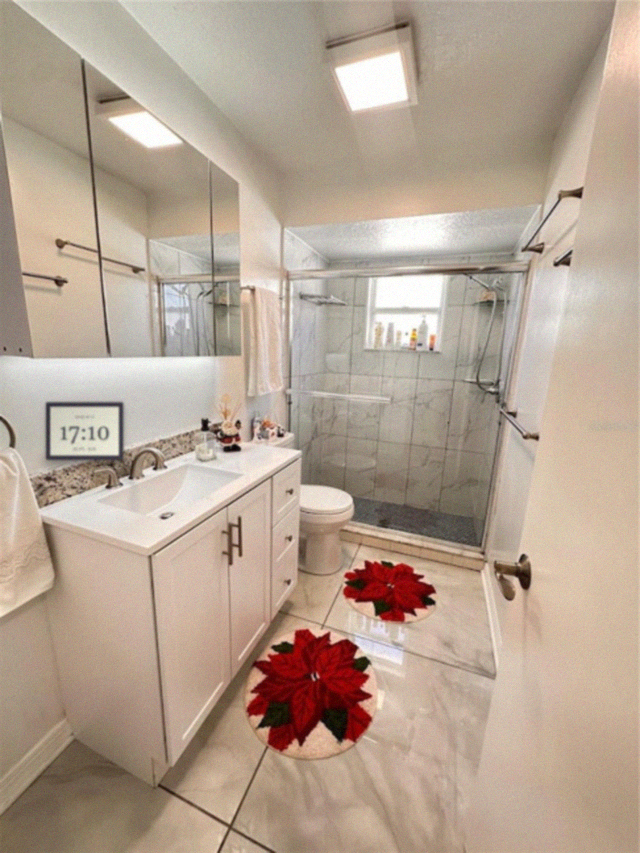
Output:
**17:10**
